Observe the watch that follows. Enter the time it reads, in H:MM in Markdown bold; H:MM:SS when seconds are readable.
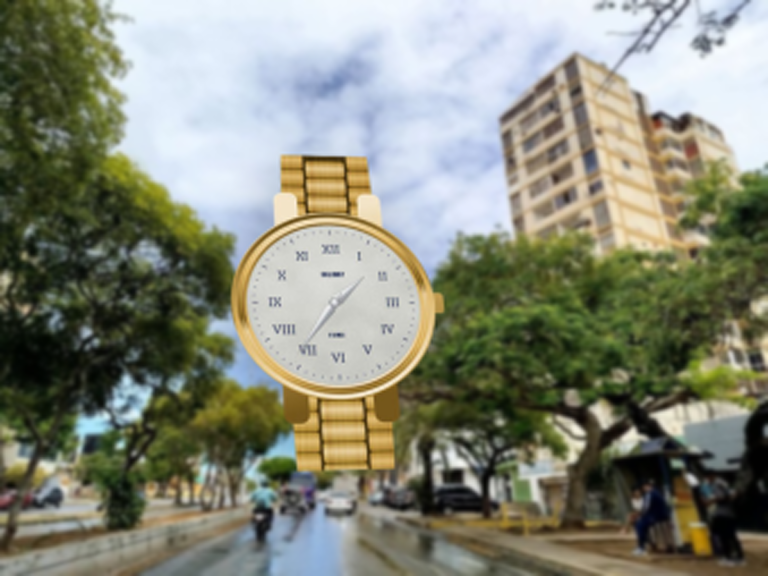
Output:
**1:36**
